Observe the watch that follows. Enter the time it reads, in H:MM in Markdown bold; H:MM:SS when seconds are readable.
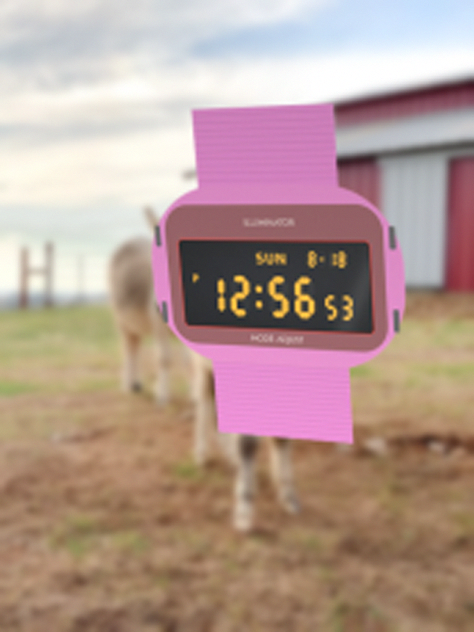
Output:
**12:56:53**
